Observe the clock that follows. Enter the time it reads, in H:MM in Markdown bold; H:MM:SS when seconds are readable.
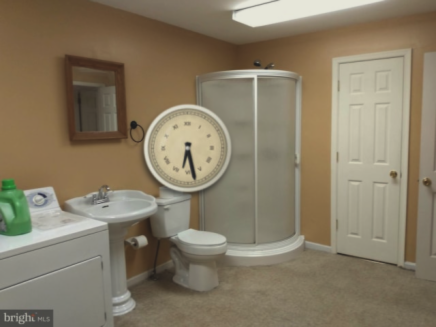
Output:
**6:28**
